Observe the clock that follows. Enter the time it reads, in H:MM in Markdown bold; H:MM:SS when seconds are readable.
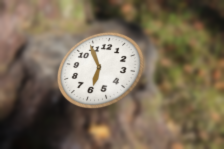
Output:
**5:54**
